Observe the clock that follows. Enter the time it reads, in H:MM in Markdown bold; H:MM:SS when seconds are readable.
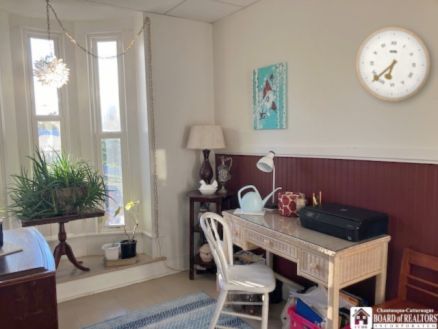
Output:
**6:38**
